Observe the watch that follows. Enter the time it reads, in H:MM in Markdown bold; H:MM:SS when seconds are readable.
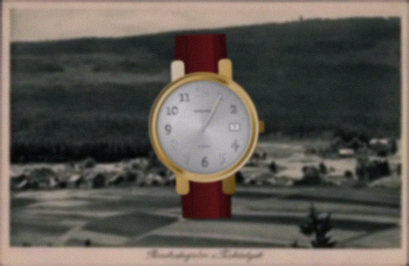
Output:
**1:05**
